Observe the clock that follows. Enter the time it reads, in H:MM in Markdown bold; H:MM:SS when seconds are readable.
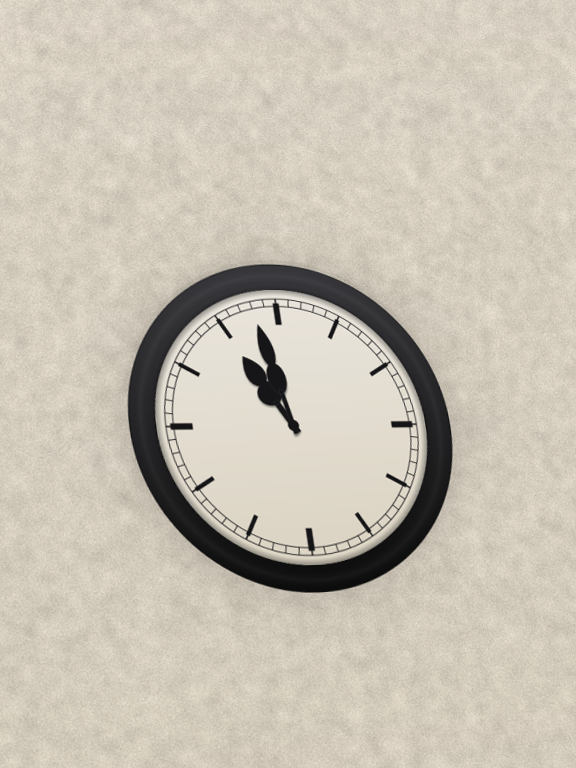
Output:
**10:58**
